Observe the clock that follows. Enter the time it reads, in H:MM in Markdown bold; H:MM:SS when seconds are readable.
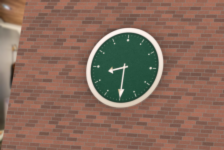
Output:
**8:30**
